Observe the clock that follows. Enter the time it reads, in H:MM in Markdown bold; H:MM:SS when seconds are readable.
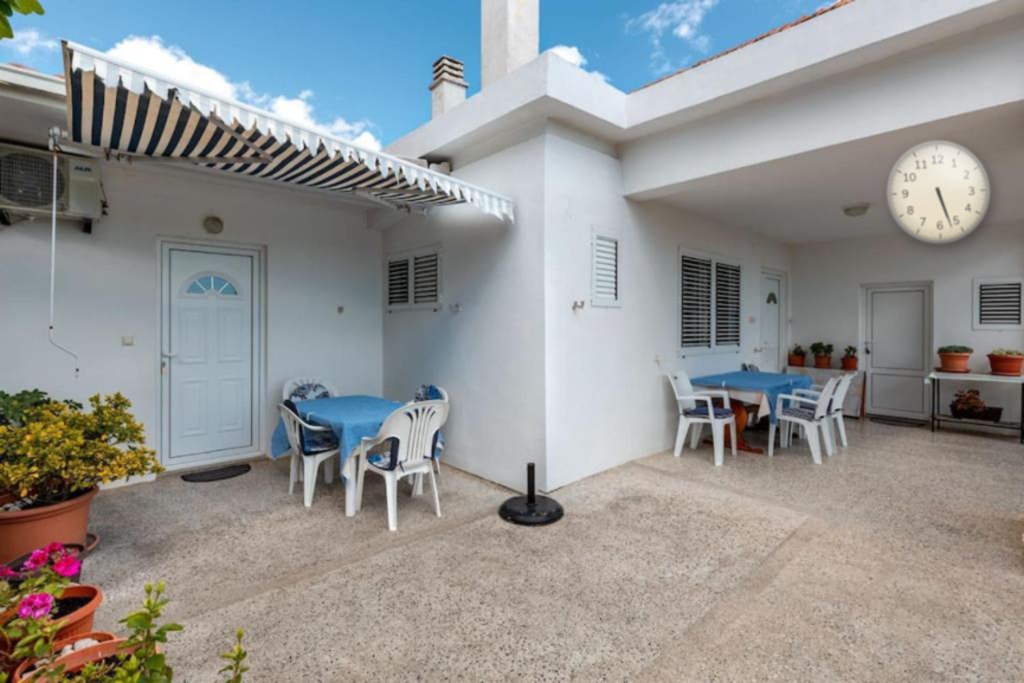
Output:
**5:27**
